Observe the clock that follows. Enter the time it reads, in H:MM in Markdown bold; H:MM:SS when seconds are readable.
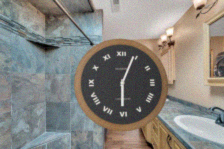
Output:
**6:04**
